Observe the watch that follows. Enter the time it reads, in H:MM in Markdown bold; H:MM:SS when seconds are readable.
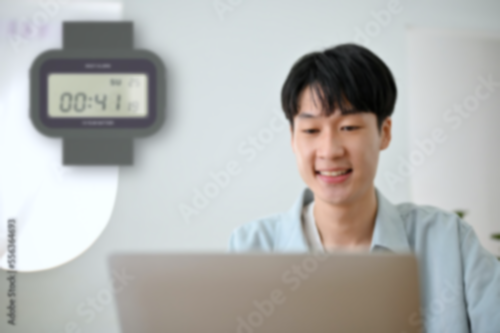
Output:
**0:41**
